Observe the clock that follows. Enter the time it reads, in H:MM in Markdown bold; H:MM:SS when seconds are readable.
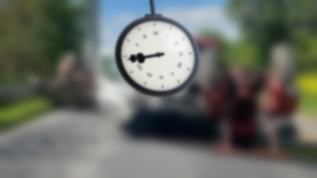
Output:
**8:44**
